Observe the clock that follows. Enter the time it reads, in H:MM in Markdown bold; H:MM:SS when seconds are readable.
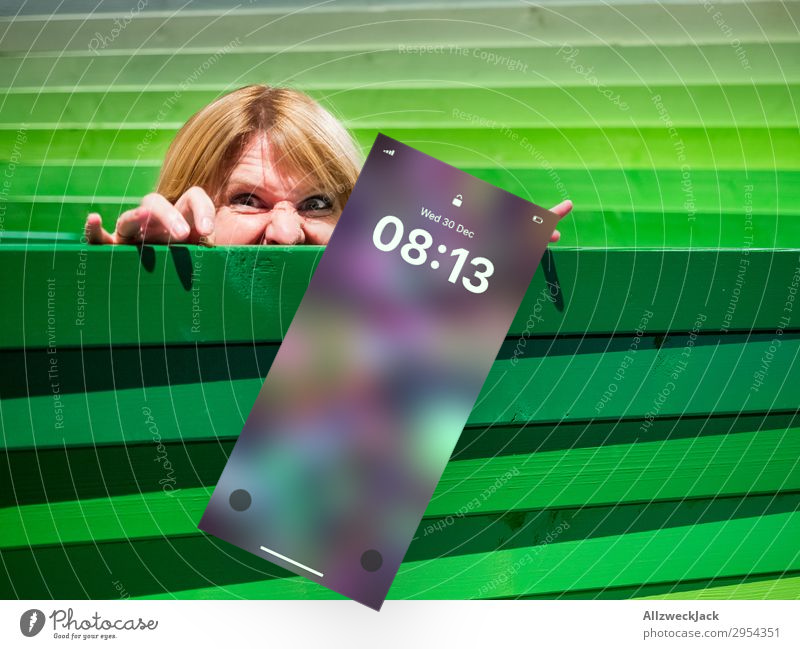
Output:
**8:13**
